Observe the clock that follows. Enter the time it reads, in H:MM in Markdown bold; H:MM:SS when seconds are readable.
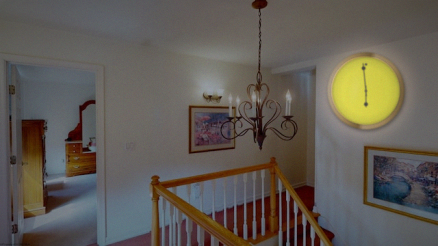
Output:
**5:59**
